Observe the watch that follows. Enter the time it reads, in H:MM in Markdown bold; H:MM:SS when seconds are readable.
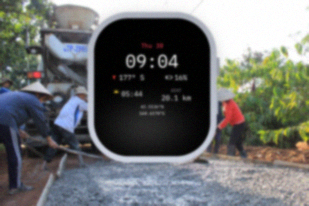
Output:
**9:04**
